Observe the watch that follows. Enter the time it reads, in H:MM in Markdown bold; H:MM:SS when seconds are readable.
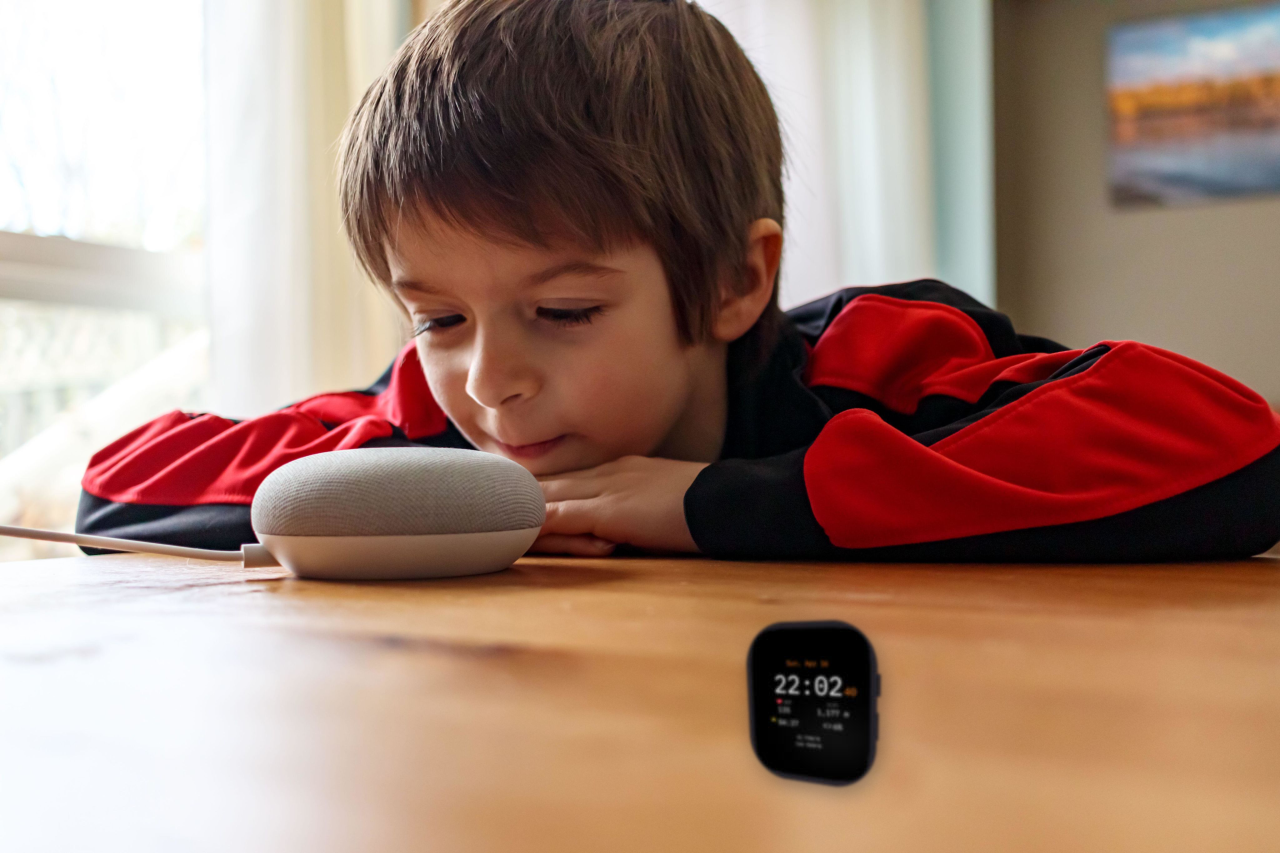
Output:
**22:02**
